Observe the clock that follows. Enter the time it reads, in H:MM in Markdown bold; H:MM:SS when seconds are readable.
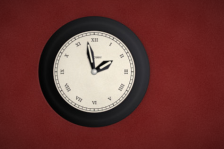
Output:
**1:58**
